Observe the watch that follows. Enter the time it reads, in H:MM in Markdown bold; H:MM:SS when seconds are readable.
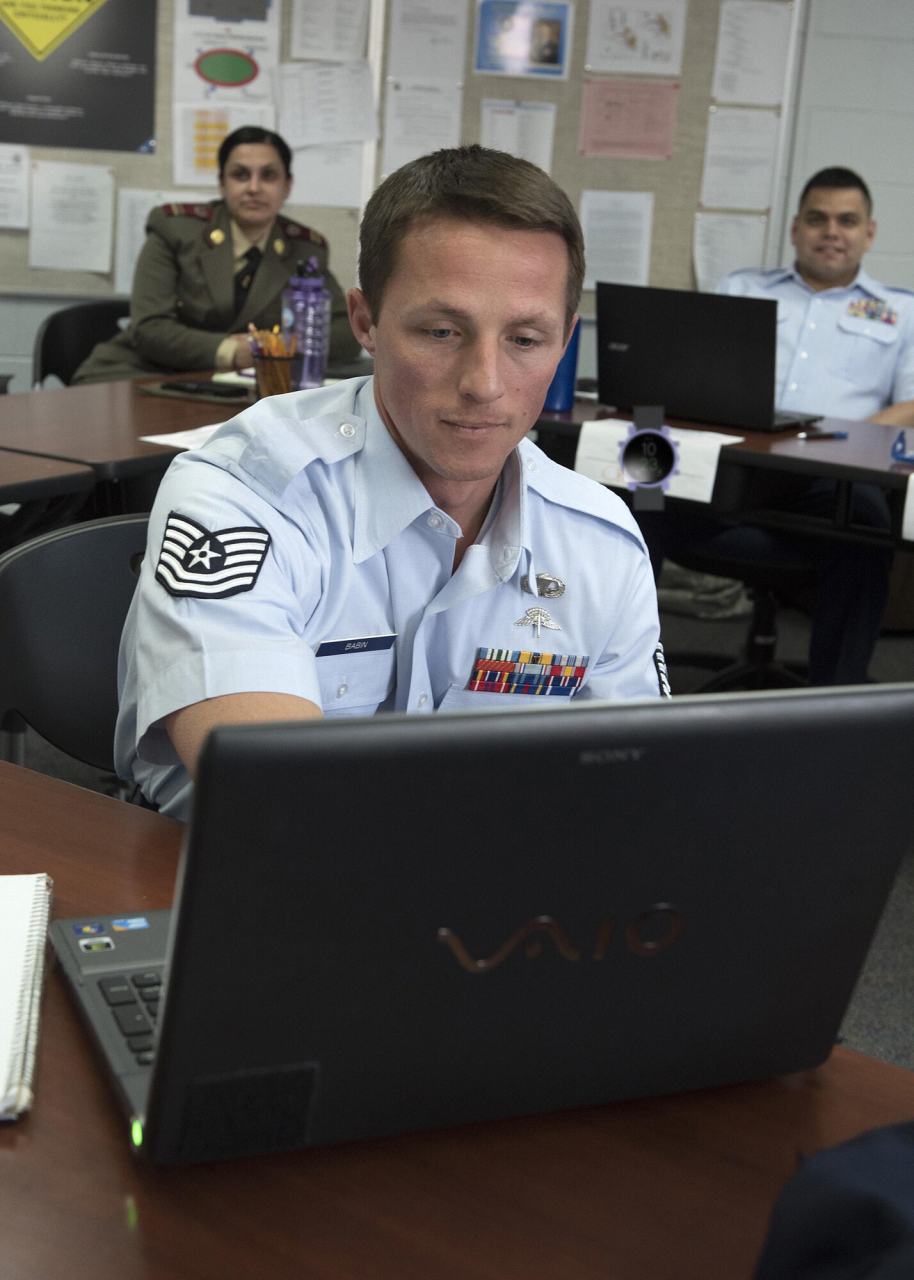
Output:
**10:23**
